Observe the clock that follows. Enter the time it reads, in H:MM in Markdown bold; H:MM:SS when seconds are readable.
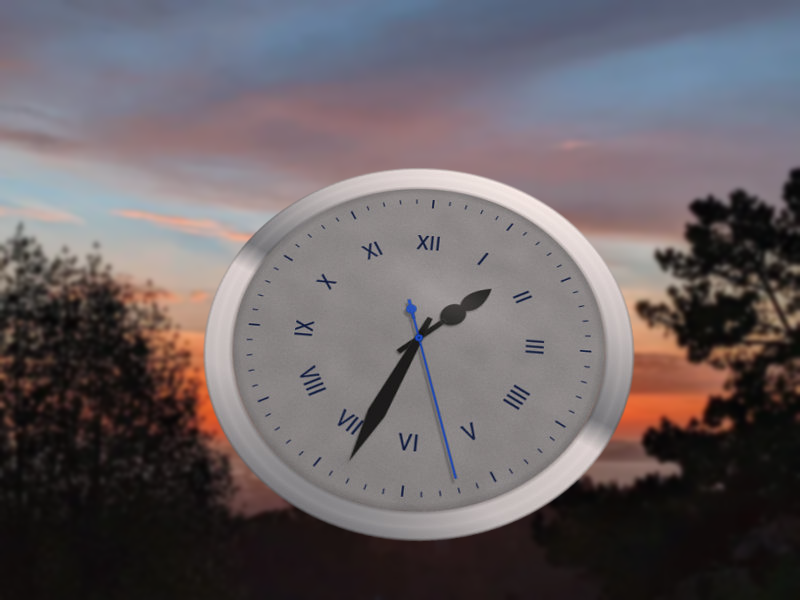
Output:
**1:33:27**
